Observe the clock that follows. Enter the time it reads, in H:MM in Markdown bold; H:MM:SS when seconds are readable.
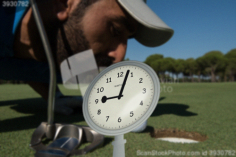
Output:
**9:03**
